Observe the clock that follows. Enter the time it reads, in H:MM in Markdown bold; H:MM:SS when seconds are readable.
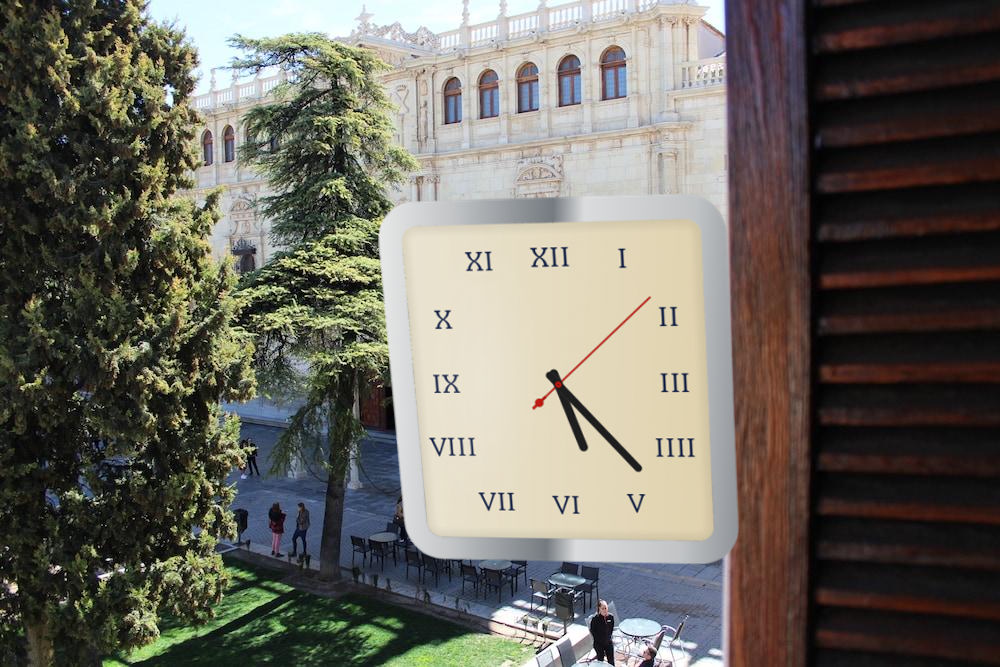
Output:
**5:23:08**
